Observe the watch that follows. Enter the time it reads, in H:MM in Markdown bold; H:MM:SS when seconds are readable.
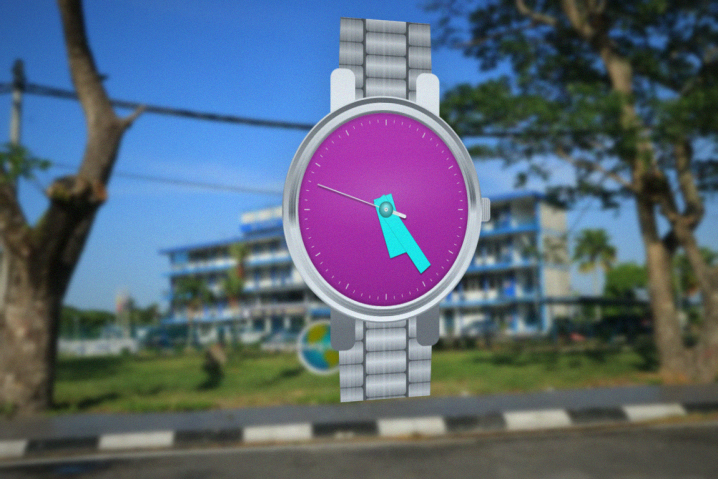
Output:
**5:23:48**
